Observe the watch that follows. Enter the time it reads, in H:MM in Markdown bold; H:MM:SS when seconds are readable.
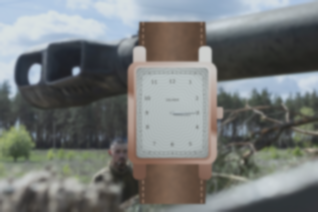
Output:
**3:15**
